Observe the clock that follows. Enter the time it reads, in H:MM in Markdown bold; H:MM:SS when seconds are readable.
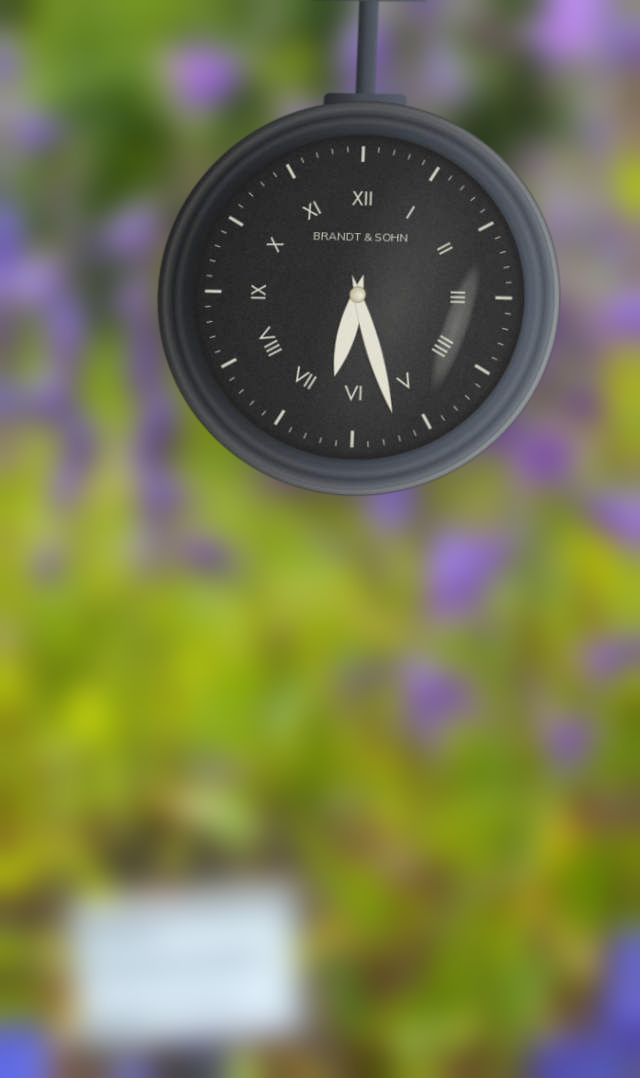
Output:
**6:27**
